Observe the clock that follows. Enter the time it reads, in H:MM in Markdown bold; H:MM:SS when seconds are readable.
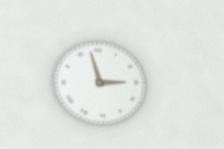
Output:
**2:58**
